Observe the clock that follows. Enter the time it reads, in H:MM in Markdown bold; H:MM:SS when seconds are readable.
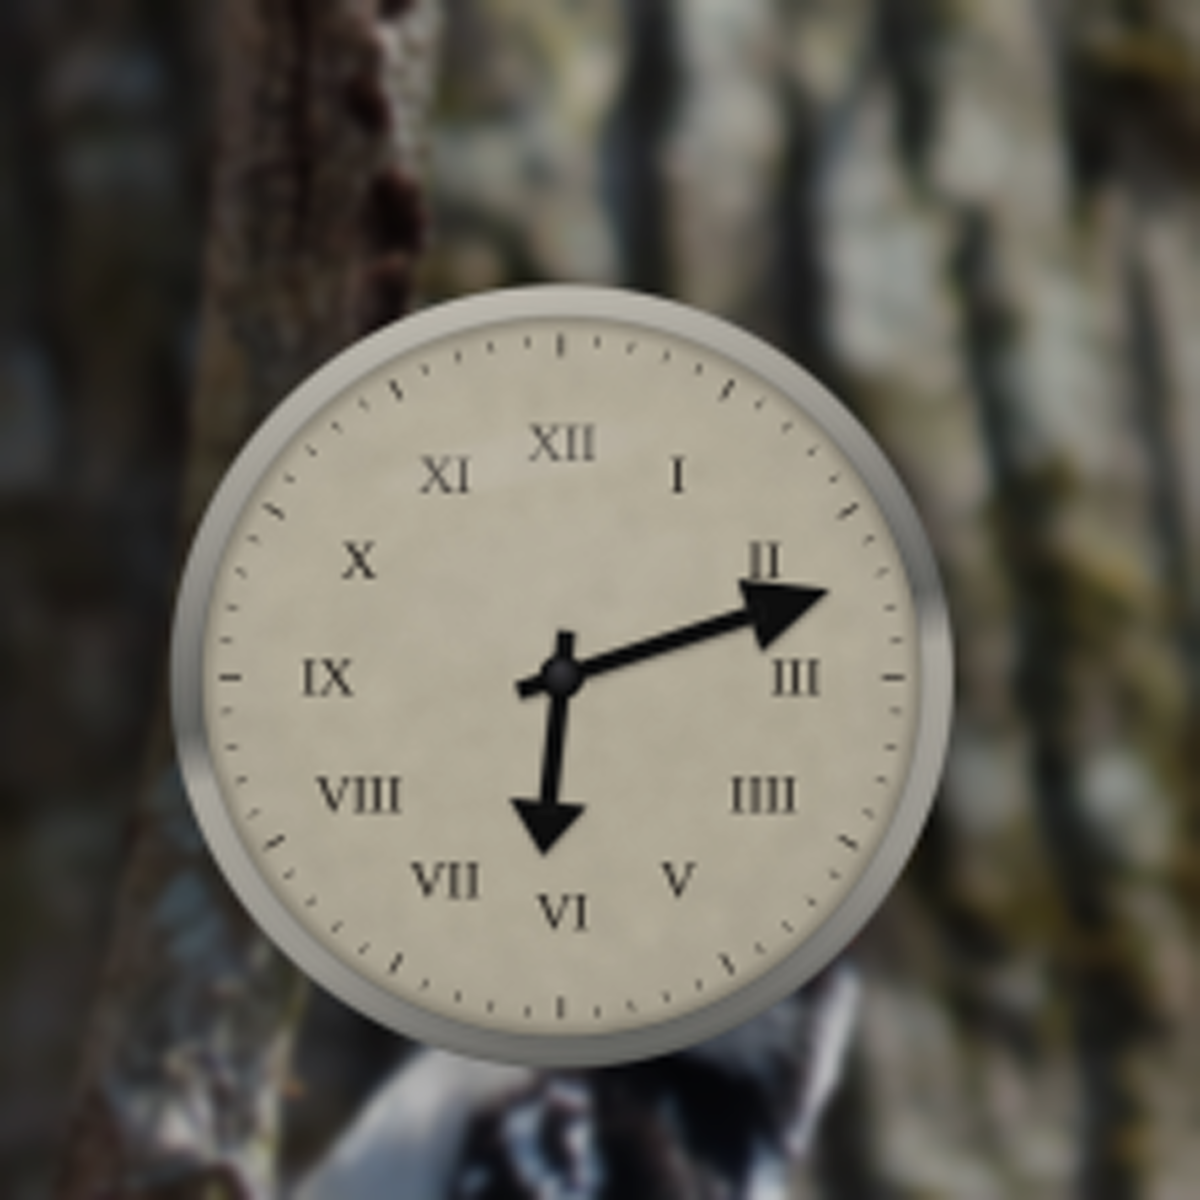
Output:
**6:12**
